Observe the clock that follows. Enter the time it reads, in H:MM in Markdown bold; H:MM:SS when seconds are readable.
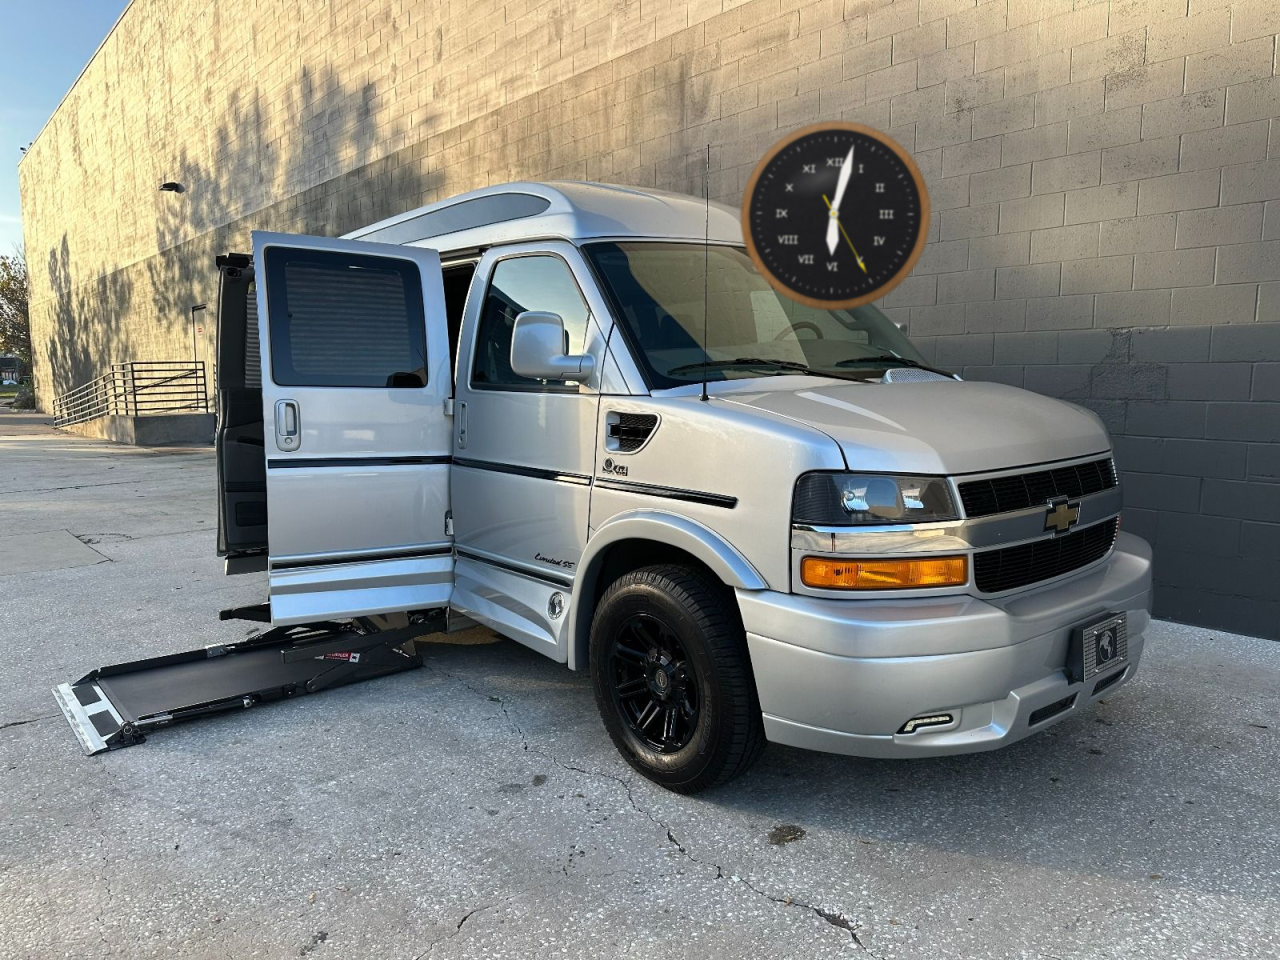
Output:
**6:02:25**
